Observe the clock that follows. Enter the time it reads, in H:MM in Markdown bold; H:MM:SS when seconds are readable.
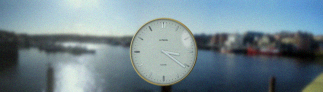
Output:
**3:21**
